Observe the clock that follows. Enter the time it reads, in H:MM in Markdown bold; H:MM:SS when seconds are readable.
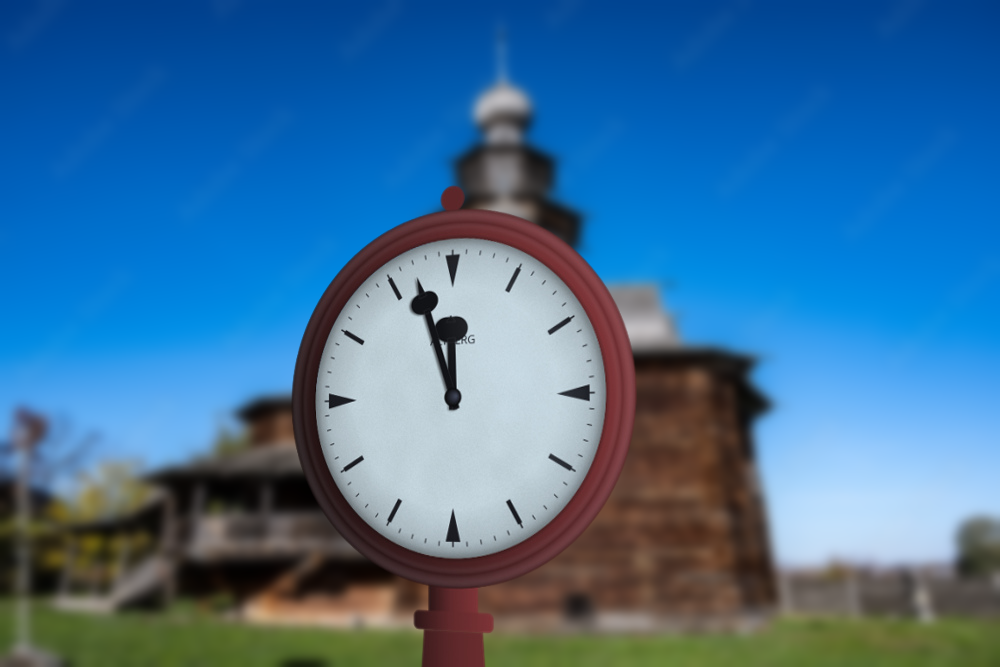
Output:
**11:57**
